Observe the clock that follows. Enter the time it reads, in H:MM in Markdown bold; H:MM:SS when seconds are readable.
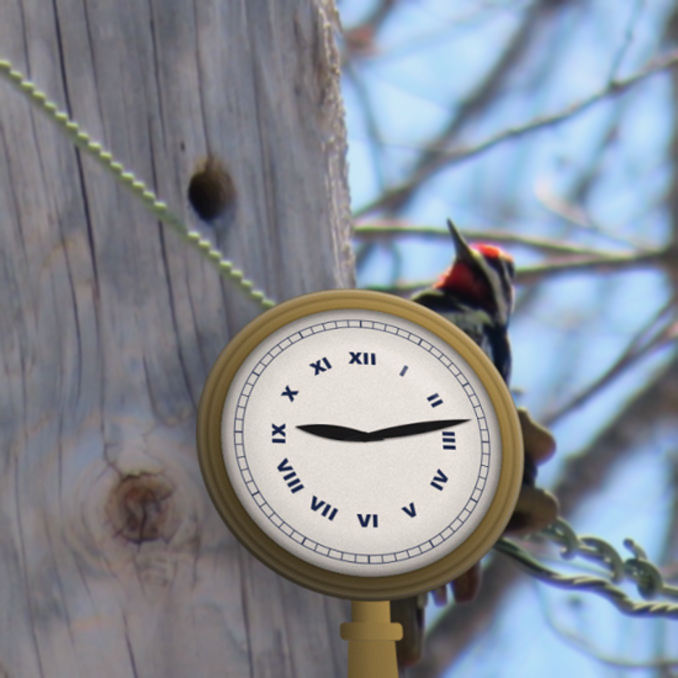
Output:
**9:13**
